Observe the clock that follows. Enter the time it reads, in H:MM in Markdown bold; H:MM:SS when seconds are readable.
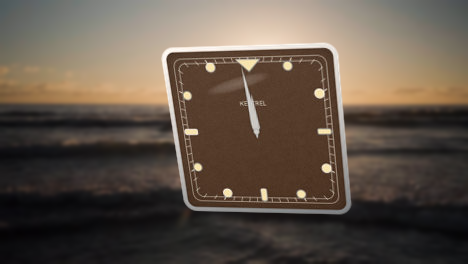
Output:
**11:59**
